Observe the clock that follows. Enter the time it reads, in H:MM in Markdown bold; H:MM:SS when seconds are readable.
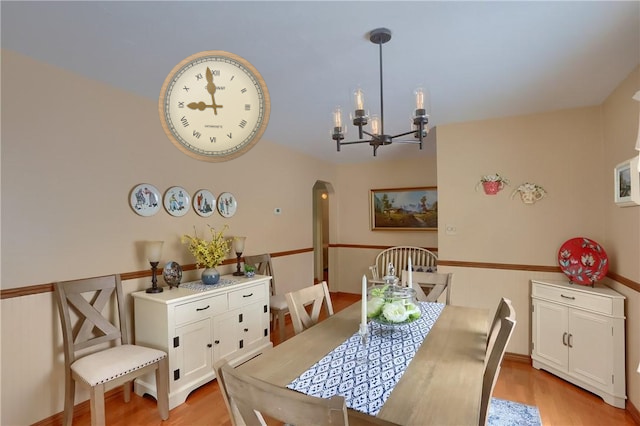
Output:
**8:58**
